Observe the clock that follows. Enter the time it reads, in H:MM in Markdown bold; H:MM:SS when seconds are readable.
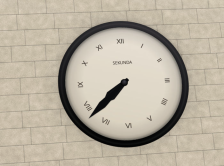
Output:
**7:38**
